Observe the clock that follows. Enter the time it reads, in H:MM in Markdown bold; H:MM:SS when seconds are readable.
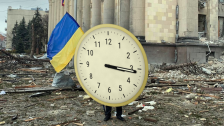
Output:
**3:16**
